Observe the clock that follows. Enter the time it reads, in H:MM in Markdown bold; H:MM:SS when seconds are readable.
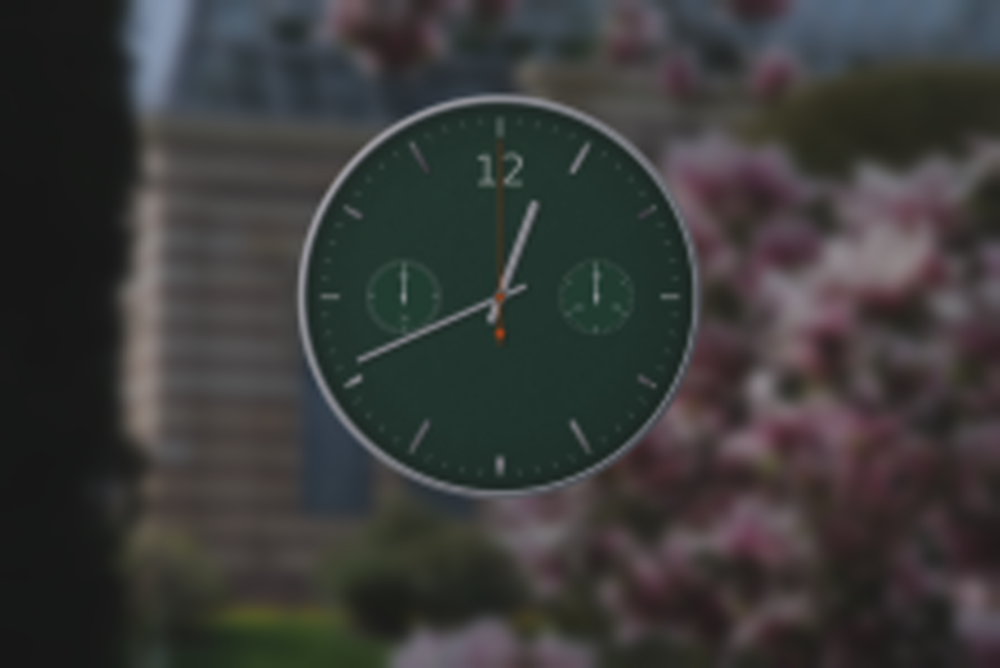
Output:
**12:41**
